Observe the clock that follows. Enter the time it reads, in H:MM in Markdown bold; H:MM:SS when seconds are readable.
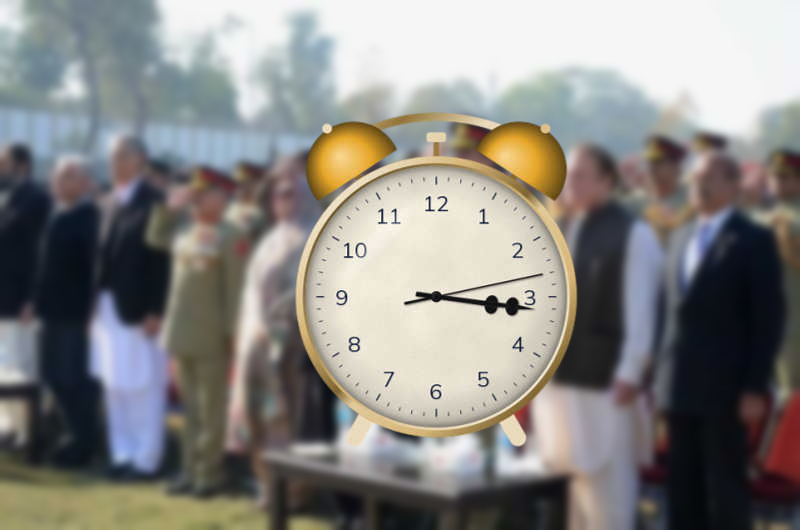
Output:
**3:16:13**
